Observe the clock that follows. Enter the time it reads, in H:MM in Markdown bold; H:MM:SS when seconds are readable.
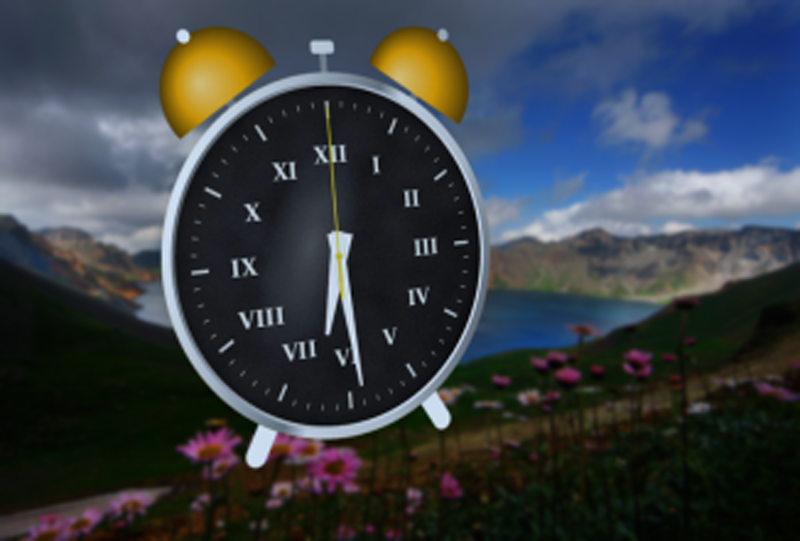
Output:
**6:29:00**
